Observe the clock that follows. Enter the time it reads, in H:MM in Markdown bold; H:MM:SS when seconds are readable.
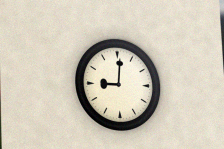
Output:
**9:01**
